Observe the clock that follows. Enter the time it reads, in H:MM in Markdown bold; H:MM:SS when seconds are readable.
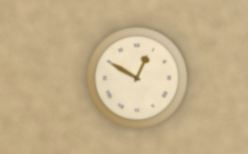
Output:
**12:50**
